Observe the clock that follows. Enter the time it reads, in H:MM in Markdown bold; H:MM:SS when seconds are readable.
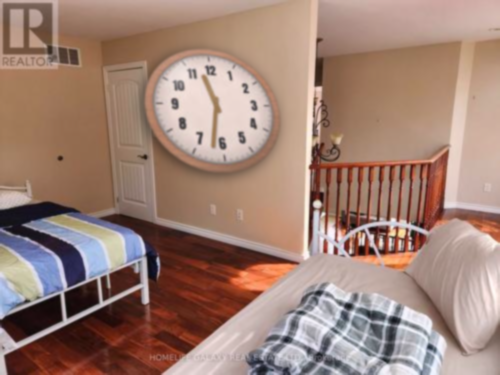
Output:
**11:32**
